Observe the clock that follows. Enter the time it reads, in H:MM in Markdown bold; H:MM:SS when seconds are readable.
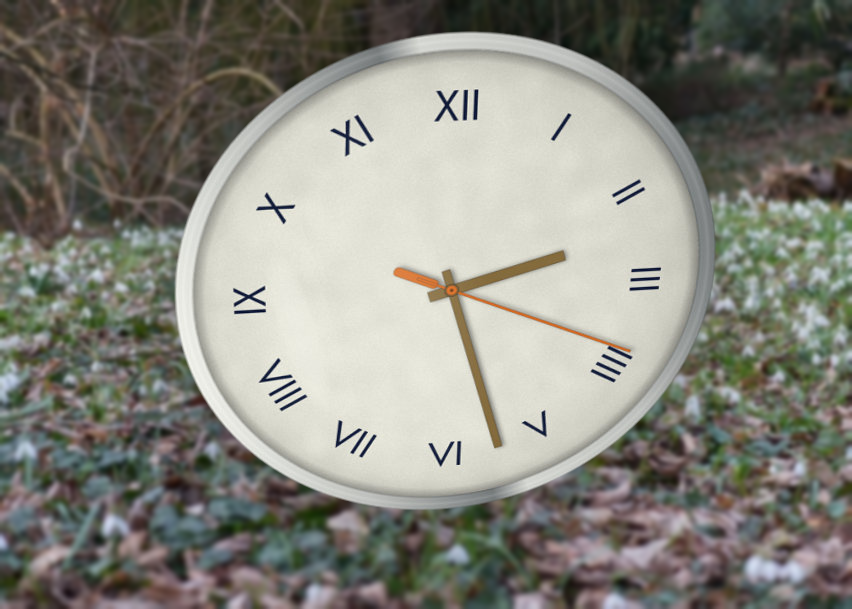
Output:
**2:27:19**
